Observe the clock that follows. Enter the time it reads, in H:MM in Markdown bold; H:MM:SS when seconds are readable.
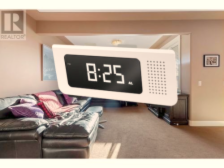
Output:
**8:25**
